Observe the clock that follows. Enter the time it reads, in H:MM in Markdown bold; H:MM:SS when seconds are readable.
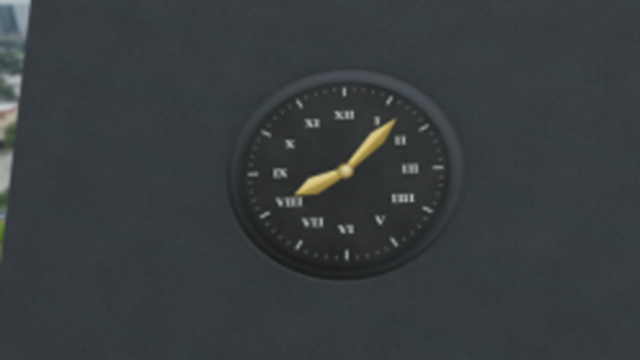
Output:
**8:07**
